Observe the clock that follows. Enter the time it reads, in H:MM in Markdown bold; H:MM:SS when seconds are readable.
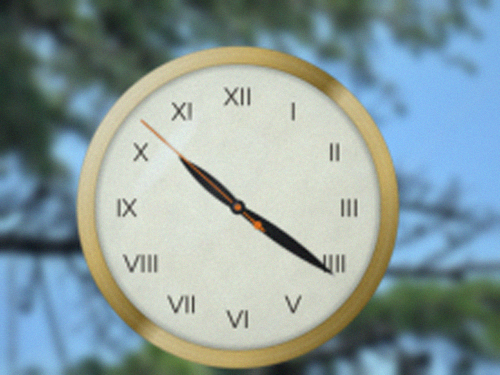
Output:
**10:20:52**
